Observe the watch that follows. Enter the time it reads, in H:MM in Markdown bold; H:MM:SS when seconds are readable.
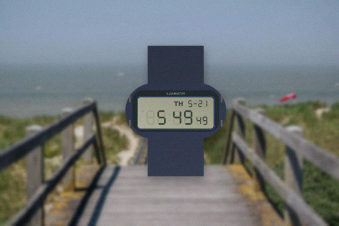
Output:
**5:49:49**
